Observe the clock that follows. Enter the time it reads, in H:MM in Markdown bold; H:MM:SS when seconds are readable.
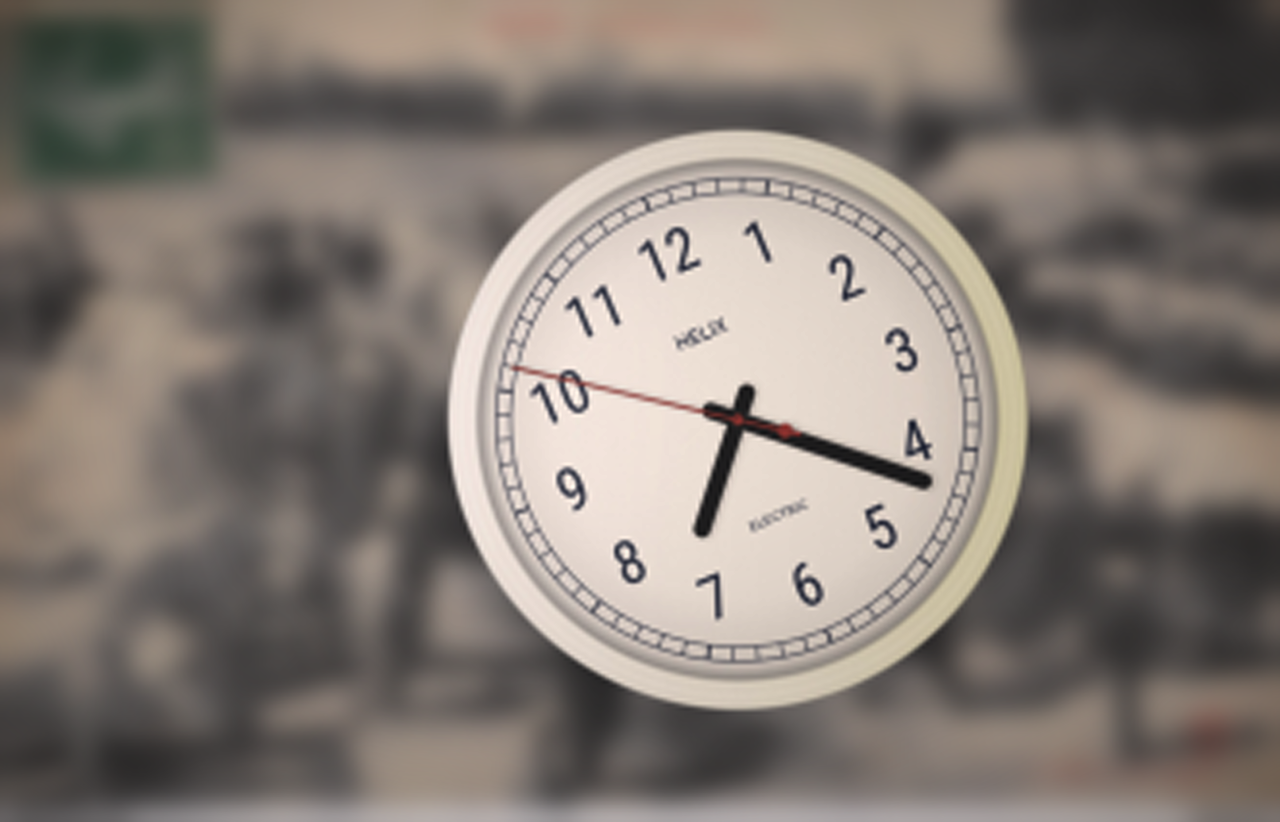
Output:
**7:21:51**
